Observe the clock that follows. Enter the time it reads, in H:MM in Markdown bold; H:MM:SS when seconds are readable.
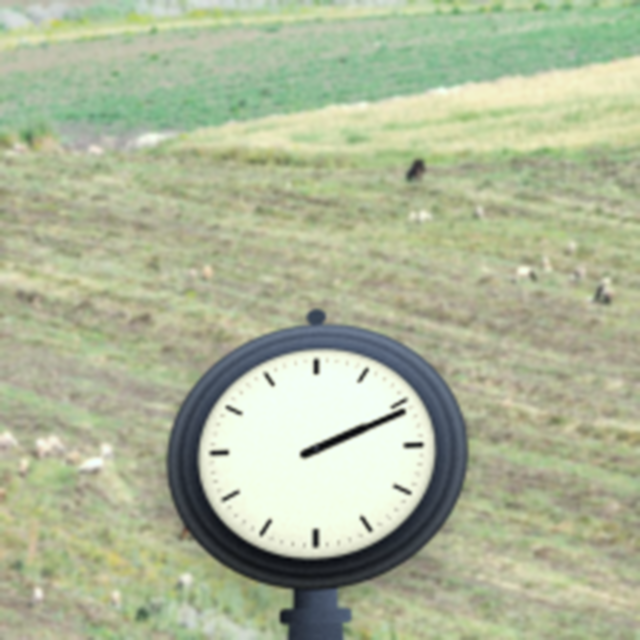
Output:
**2:11**
